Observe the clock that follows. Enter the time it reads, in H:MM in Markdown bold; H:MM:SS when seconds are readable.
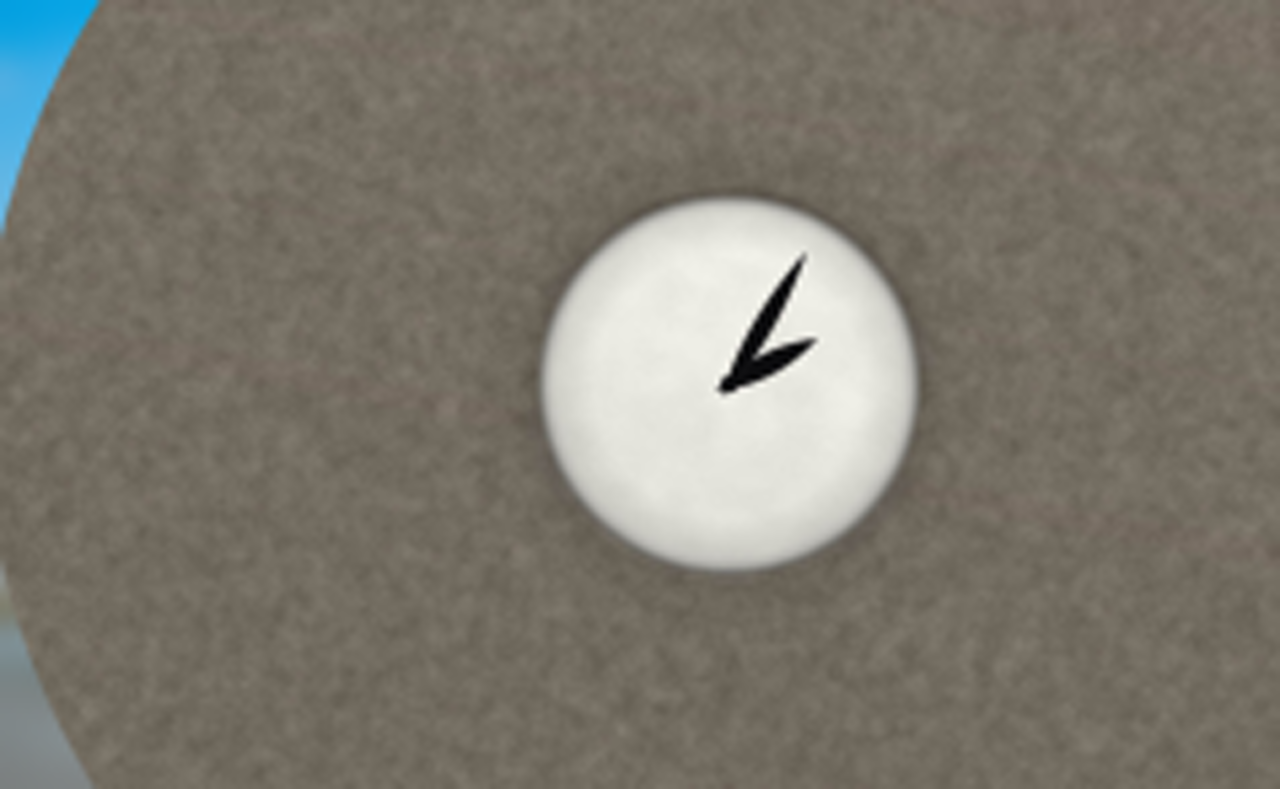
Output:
**2:05**
